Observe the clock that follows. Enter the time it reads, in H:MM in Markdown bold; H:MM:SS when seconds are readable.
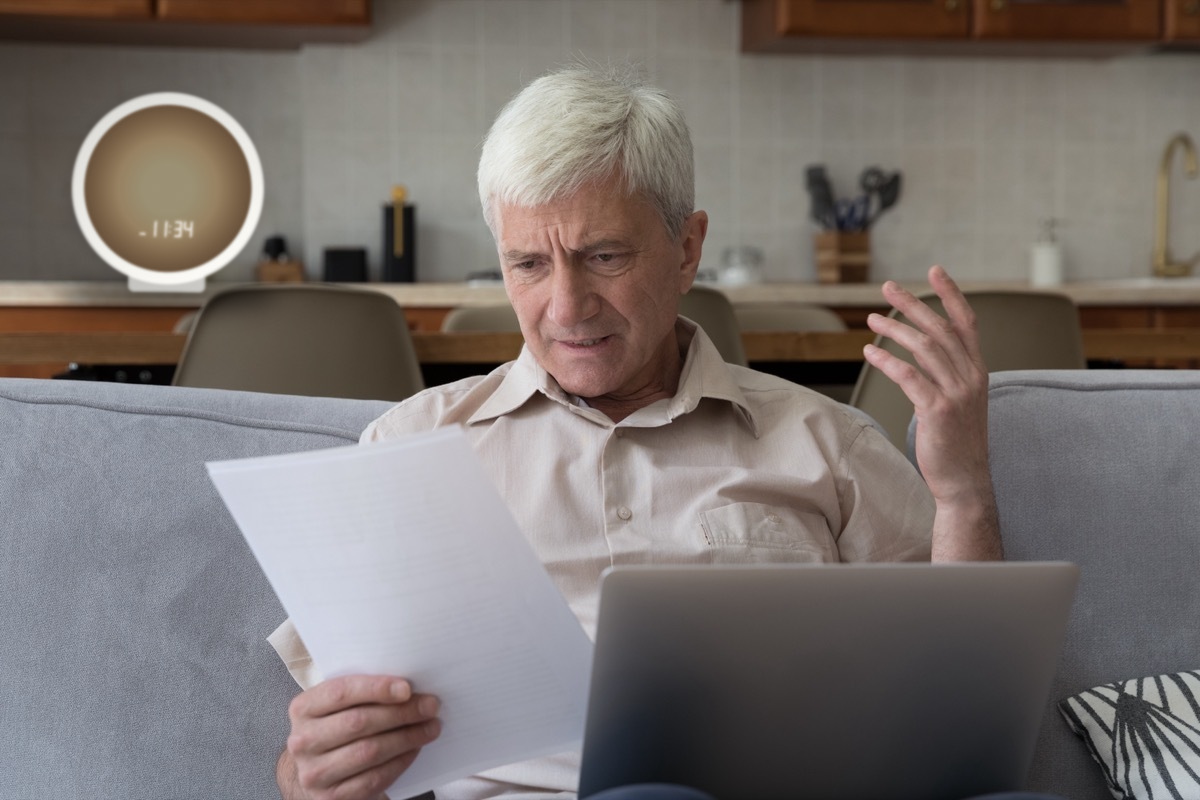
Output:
**11:34**
